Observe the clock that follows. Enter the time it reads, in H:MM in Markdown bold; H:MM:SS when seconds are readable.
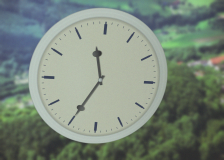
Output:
**11:35**
